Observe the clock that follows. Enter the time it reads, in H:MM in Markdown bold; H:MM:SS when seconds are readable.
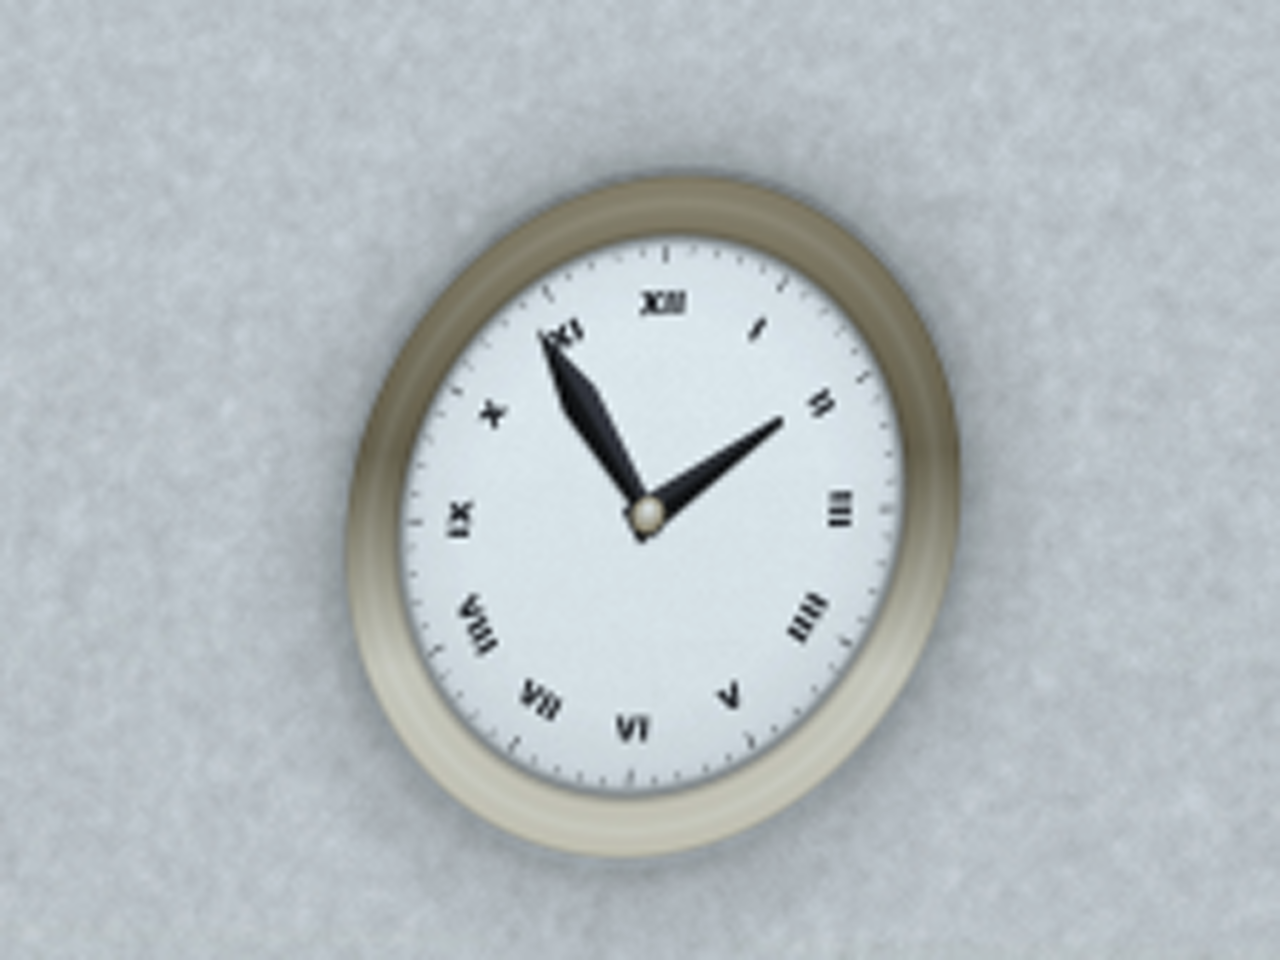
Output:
**1:54**
